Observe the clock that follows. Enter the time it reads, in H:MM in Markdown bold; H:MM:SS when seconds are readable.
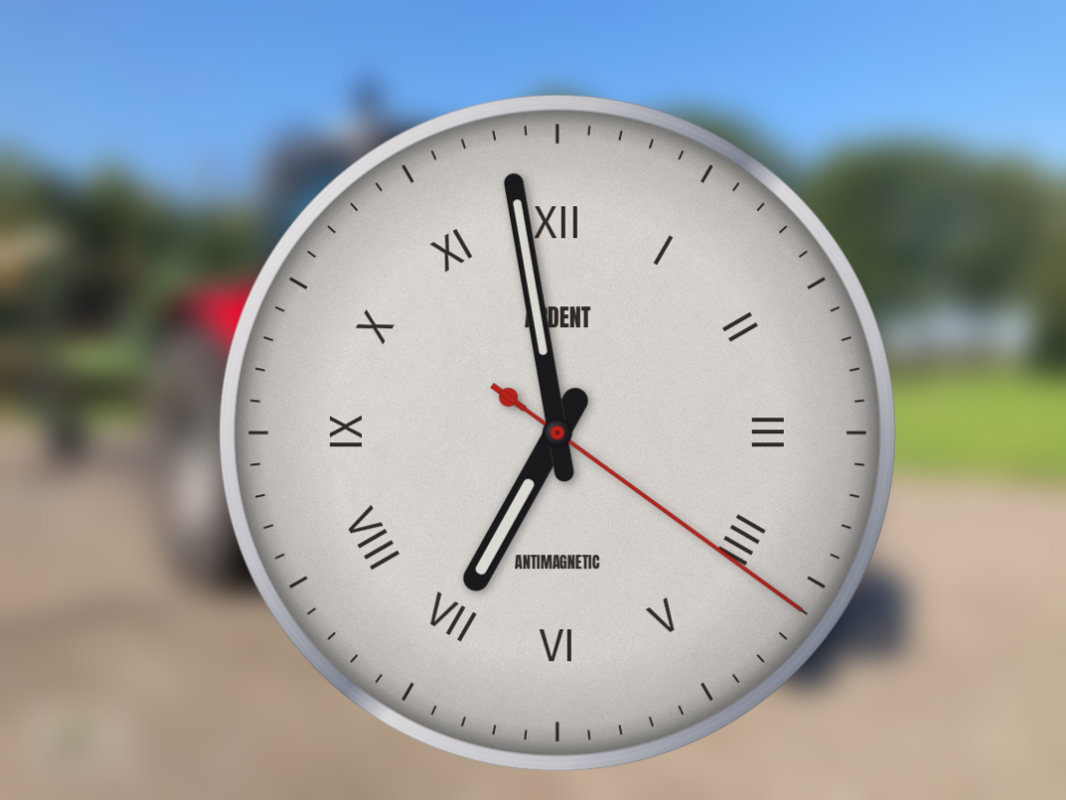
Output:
**6:58:21**
